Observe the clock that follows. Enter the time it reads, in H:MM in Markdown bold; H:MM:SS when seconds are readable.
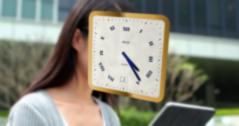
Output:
**4:24**
